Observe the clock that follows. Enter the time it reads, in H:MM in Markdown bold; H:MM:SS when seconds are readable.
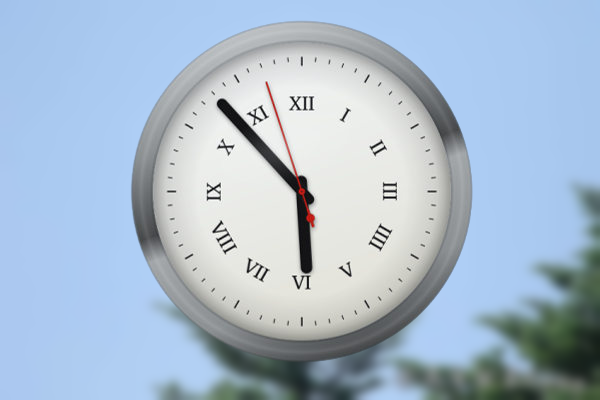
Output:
**5:52:57**
